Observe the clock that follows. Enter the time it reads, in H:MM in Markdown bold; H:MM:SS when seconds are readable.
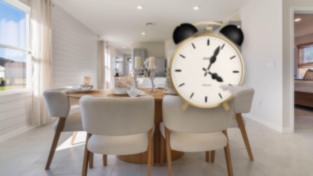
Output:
**4:04**
